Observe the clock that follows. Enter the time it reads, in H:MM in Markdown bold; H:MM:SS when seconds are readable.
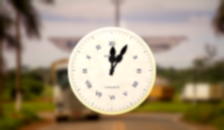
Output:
**12:05**
